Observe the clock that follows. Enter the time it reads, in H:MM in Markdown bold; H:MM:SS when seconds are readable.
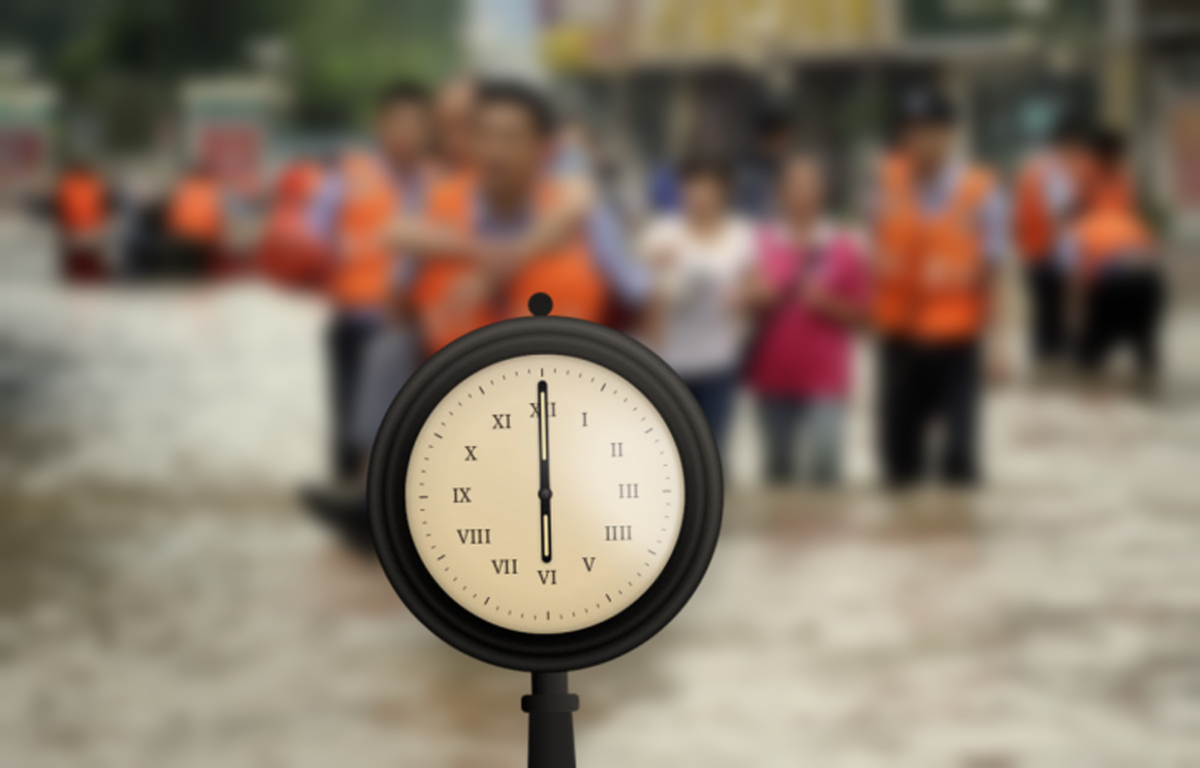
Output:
**6:00**
